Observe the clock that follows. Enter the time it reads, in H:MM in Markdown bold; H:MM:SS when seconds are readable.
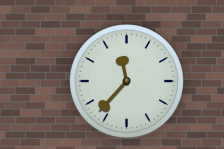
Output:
**11:37**
